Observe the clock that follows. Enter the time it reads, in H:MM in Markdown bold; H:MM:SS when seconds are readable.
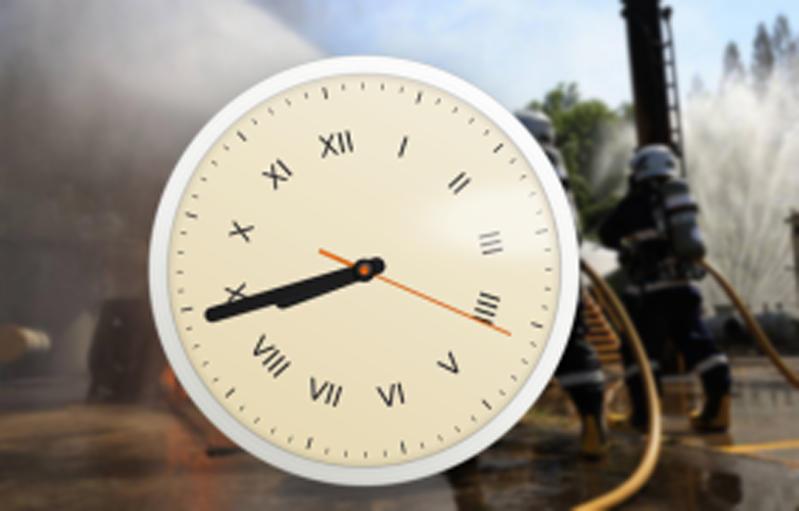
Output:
**8:44:21**
